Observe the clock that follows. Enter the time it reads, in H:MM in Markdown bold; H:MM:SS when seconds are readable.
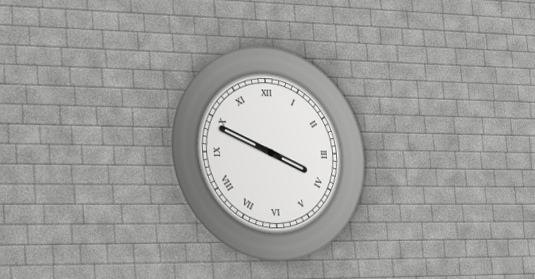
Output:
**3:49**
